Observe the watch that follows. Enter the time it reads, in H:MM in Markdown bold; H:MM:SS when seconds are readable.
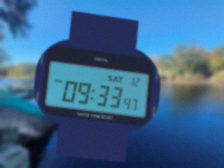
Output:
**9:33:47**
